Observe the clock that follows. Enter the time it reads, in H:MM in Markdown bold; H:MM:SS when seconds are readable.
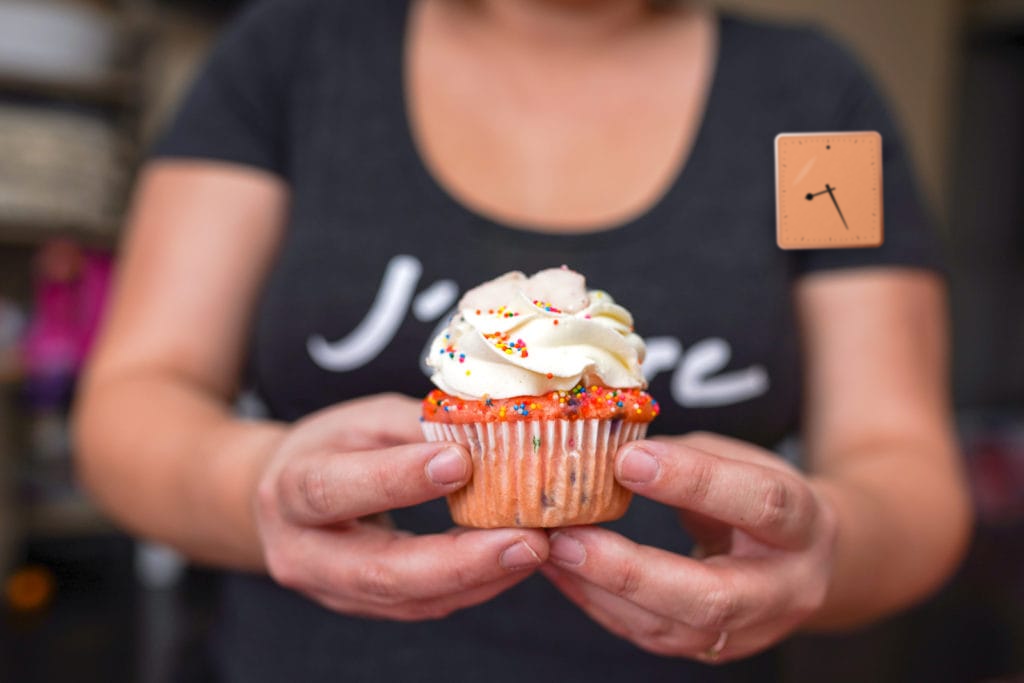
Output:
**8:26**
